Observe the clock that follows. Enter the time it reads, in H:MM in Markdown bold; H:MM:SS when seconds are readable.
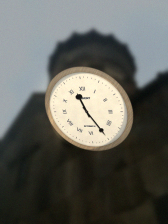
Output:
**11:25**
